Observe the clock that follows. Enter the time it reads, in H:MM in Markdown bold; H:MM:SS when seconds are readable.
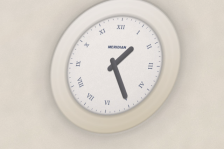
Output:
**1:25**
